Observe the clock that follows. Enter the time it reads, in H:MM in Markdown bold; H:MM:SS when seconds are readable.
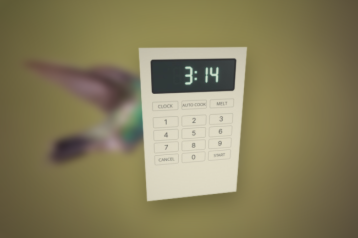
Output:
**3:14**
